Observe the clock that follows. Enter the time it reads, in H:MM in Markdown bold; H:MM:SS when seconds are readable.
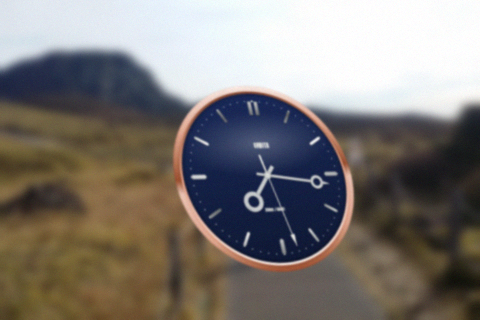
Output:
**7:16:28**
